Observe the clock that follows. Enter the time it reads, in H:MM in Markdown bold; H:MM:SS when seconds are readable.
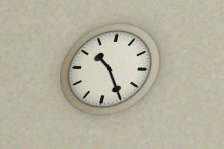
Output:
**10:25**
